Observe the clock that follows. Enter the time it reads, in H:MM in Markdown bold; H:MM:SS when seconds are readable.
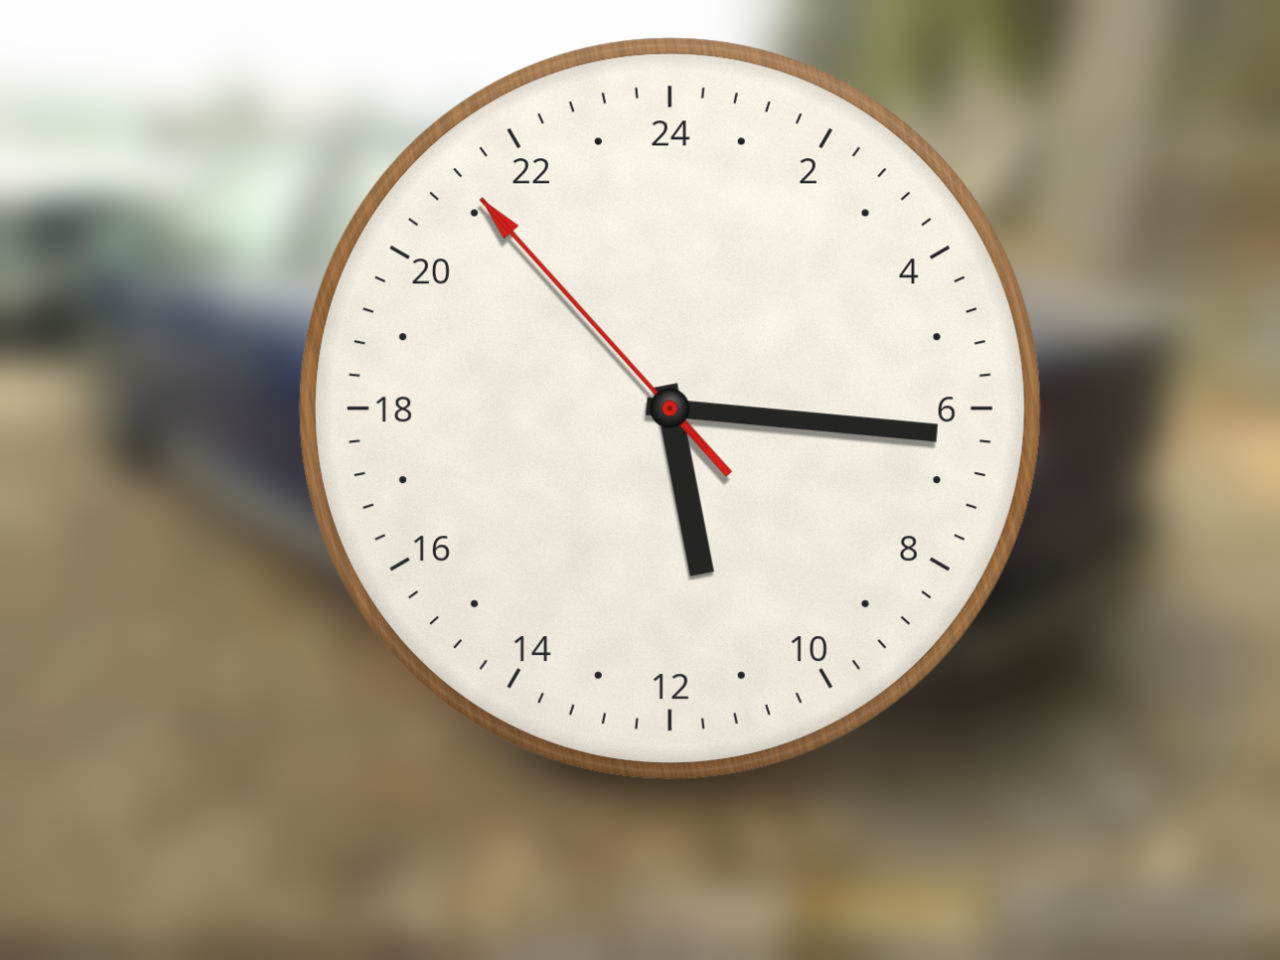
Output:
**11:15:53**
